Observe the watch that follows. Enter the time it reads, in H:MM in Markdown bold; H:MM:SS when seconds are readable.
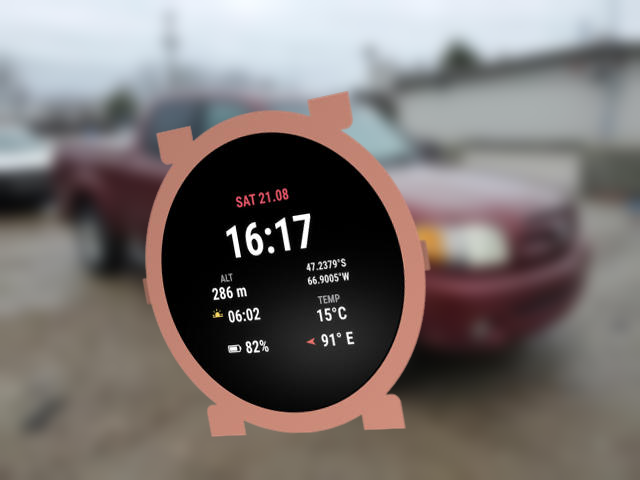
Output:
**16:17**
